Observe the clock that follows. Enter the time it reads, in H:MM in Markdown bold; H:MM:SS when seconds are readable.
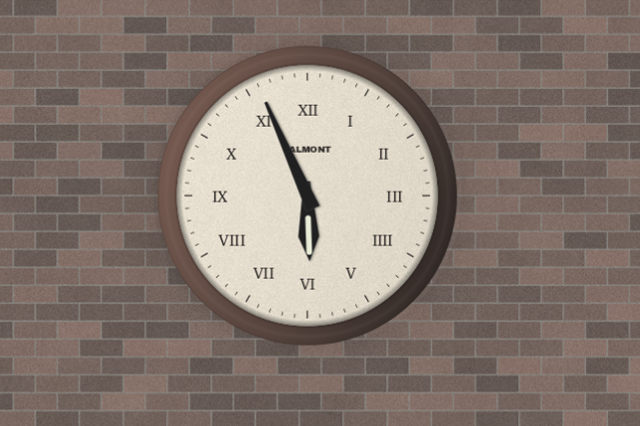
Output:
**5:56**
